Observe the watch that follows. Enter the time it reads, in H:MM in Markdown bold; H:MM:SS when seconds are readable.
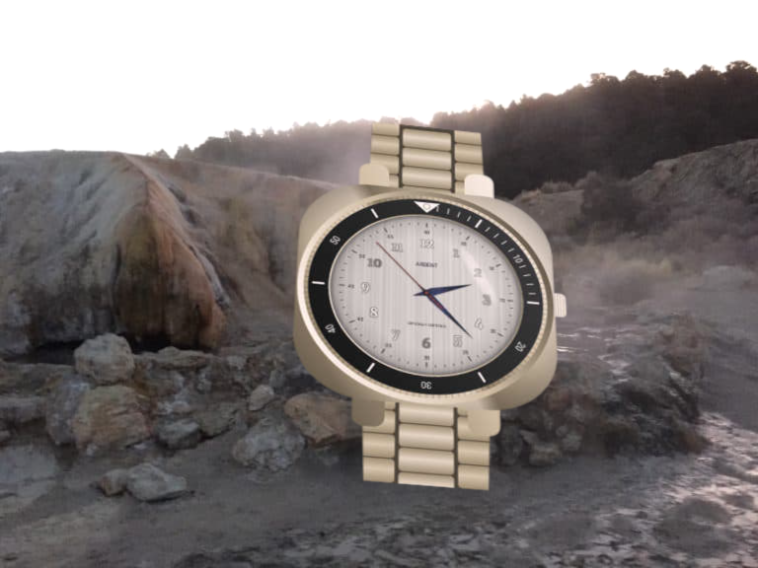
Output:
**2:22:53**
